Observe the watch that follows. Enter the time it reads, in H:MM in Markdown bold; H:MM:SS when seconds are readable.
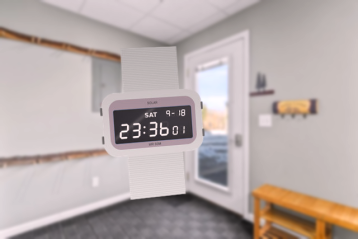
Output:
**23:36:01**
